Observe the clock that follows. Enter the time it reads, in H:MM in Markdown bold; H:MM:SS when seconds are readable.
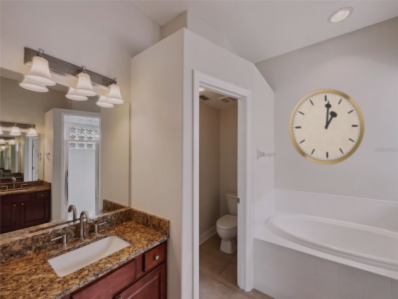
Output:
**1:01**
